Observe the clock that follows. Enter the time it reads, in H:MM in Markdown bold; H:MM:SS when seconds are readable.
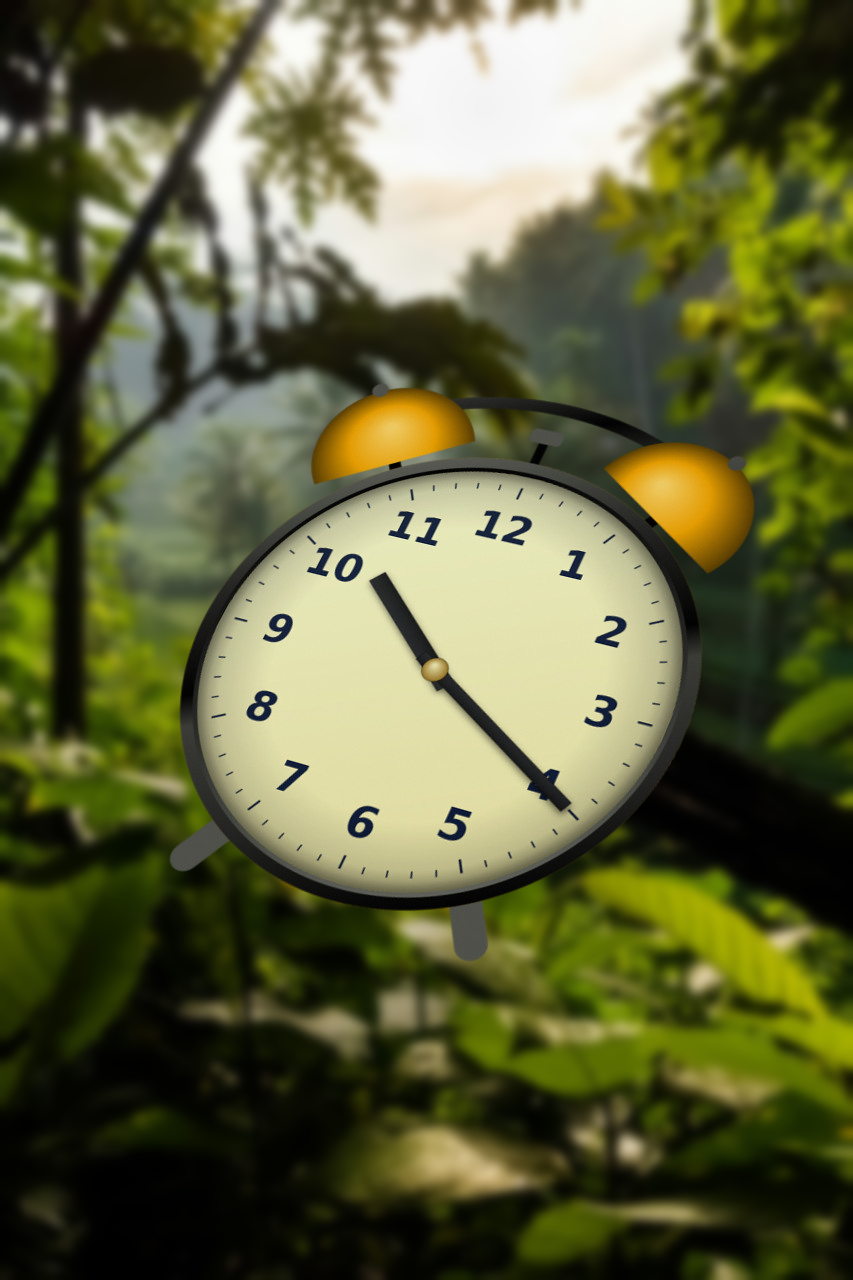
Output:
**10:20**
